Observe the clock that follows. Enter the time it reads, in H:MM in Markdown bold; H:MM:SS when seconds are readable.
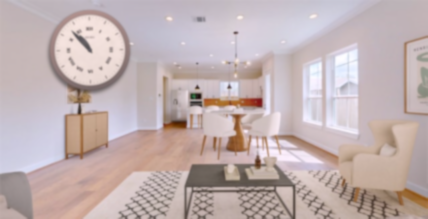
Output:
**10:53**
